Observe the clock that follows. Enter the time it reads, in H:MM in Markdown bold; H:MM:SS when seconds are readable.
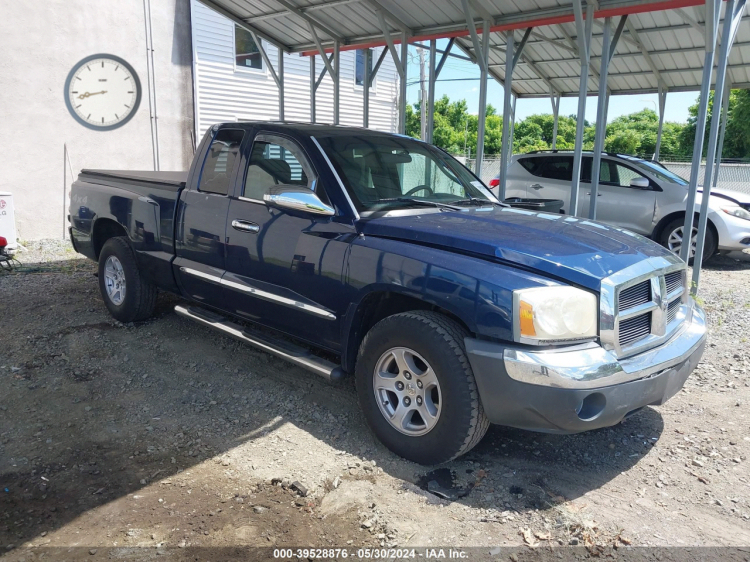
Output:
**8:43**
